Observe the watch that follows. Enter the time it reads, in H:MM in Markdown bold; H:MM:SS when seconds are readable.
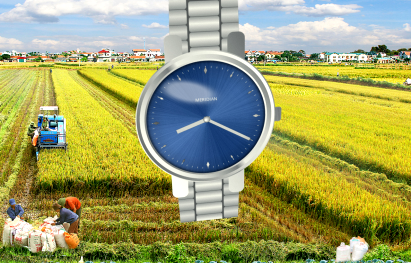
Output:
**8:20**
